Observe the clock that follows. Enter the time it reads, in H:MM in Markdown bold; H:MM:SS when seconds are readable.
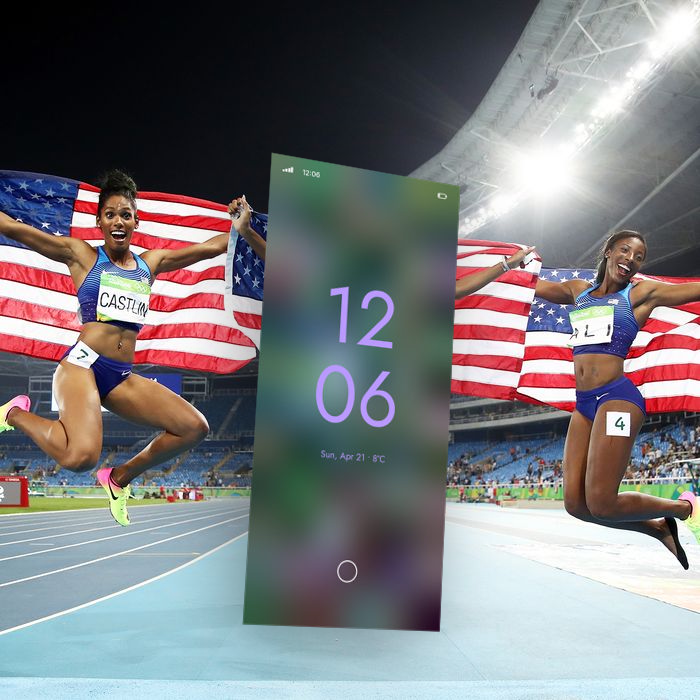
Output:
**12:06**
